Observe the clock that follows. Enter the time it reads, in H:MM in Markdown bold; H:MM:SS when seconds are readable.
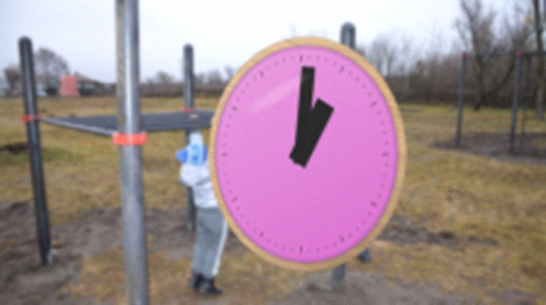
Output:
**1:01**
